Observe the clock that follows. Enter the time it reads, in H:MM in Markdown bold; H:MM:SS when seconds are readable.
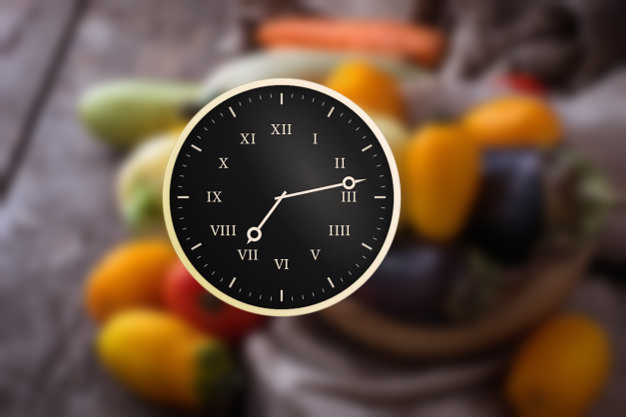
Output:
**7:13**
